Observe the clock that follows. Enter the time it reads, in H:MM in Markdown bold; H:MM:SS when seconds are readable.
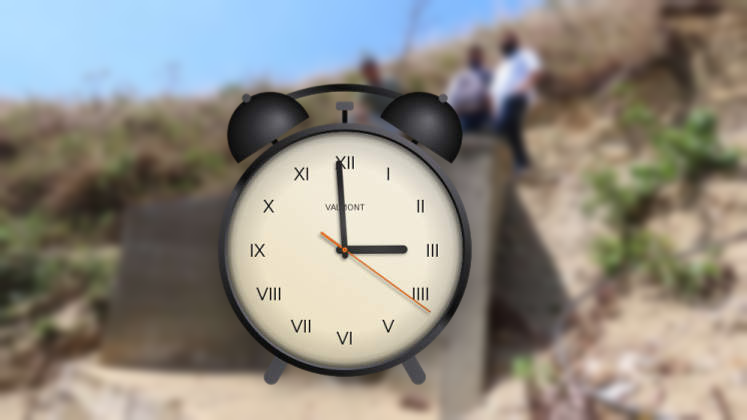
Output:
**2:59:21**
